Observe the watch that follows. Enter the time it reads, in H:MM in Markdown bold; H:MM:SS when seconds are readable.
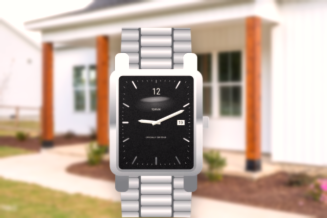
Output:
**9:11**
